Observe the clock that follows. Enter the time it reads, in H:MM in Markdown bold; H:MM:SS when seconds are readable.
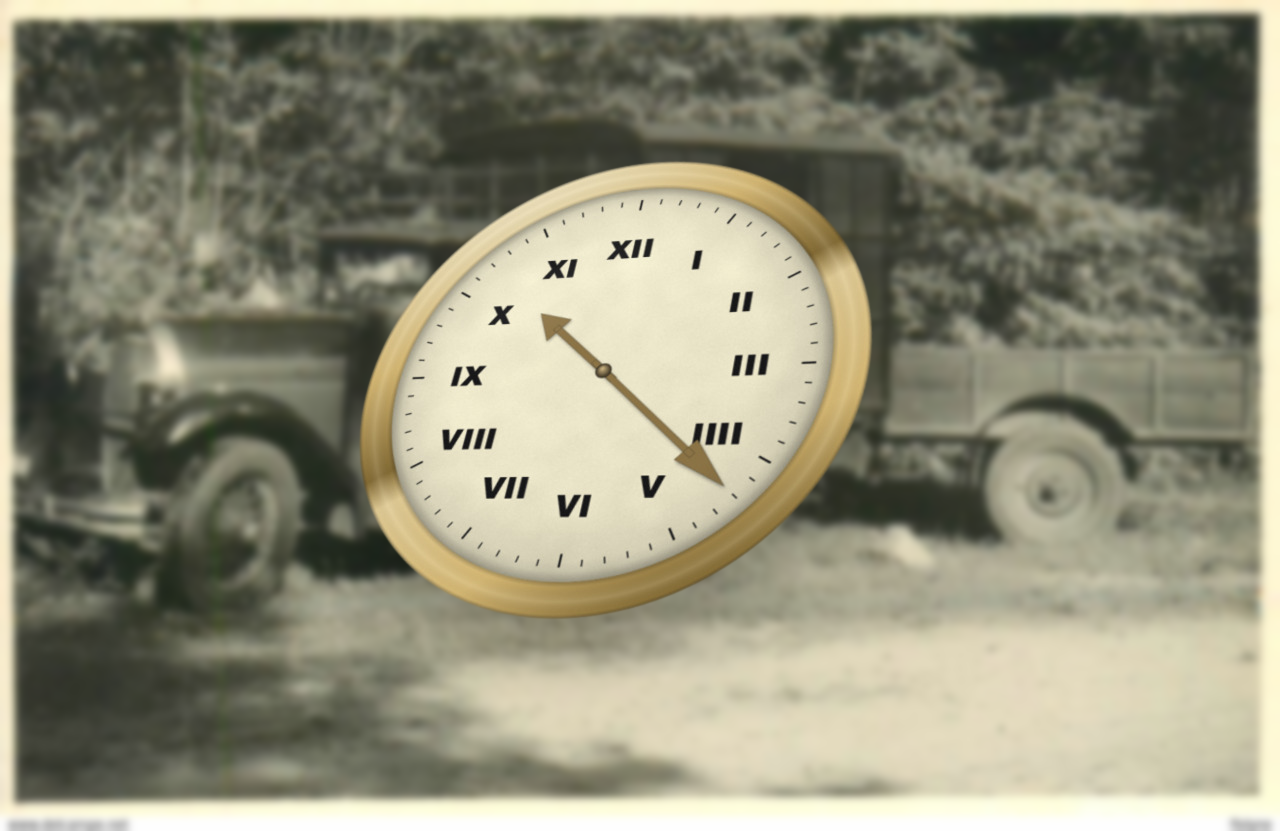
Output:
**10:22**
